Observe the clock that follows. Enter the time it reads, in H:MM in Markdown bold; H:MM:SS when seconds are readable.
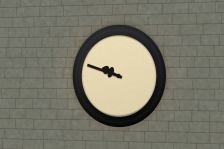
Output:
**9:48**
